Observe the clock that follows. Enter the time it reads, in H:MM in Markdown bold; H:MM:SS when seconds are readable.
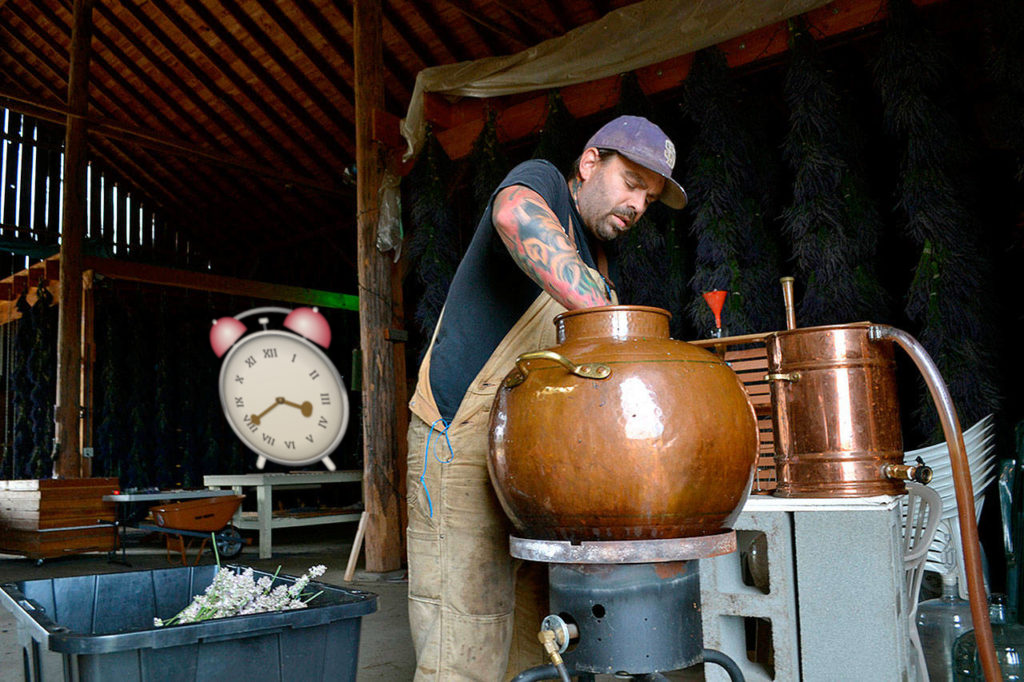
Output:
**3:40**
